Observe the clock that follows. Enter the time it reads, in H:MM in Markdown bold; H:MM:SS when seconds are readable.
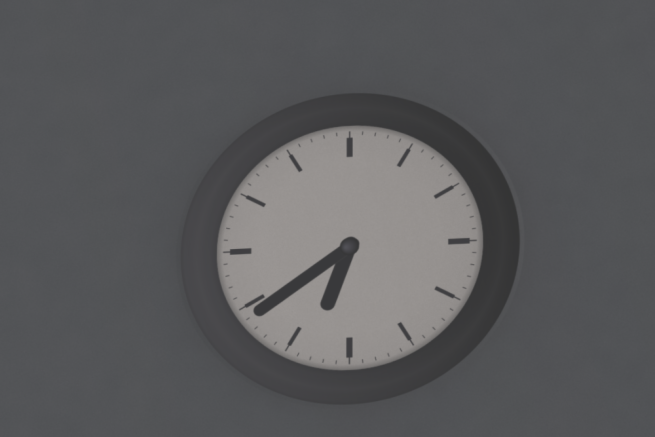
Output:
**6:39**
